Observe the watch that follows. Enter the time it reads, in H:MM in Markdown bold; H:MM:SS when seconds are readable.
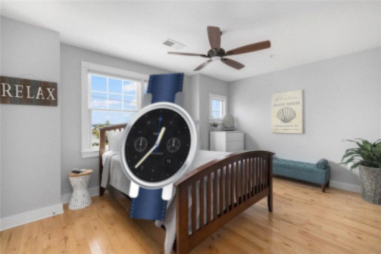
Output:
**12:37**
